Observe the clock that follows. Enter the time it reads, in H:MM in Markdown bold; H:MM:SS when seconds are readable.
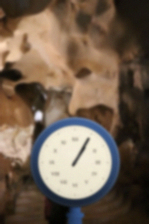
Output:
**1:05**
